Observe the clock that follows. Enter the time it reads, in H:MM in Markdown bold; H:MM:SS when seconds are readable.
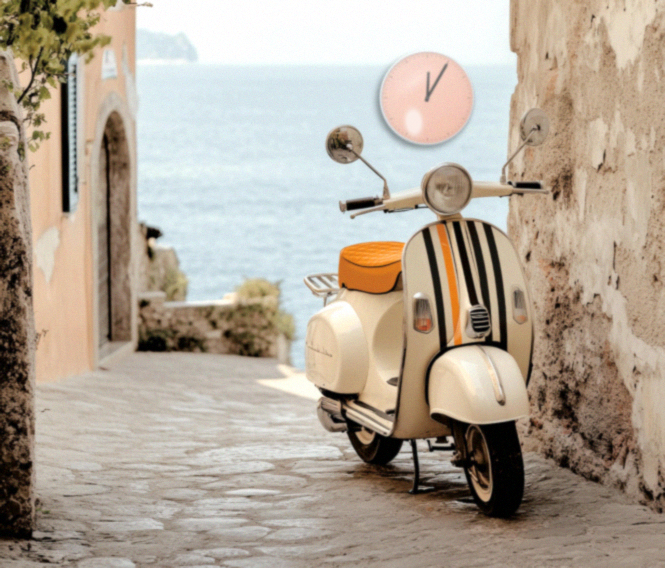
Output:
**12:05**
